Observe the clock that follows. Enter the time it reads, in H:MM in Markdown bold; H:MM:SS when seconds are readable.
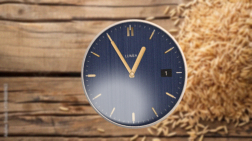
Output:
**12:55**
